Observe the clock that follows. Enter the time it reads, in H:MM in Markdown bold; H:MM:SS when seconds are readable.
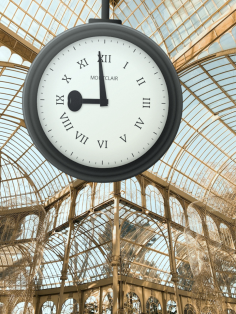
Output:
**8:59**
